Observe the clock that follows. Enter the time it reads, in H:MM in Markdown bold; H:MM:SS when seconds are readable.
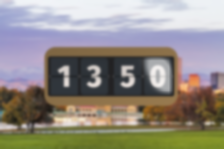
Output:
**13:50**
